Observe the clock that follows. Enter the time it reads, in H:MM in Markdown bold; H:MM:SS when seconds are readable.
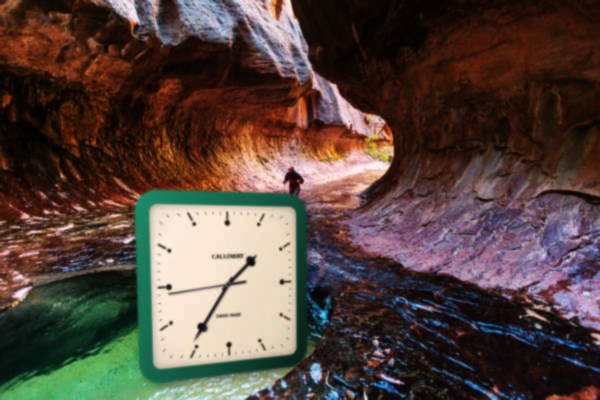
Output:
**1:35:44**
